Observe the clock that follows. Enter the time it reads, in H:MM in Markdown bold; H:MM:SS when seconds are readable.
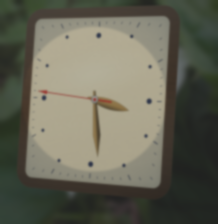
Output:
**3:28:46**
